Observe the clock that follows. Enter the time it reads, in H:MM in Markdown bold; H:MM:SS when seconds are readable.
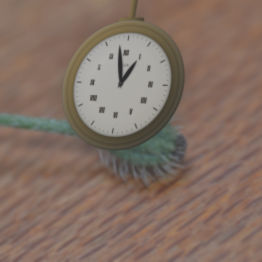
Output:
**12:58**
